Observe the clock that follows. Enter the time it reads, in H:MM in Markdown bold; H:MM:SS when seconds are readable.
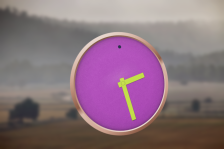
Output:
**2:28**
